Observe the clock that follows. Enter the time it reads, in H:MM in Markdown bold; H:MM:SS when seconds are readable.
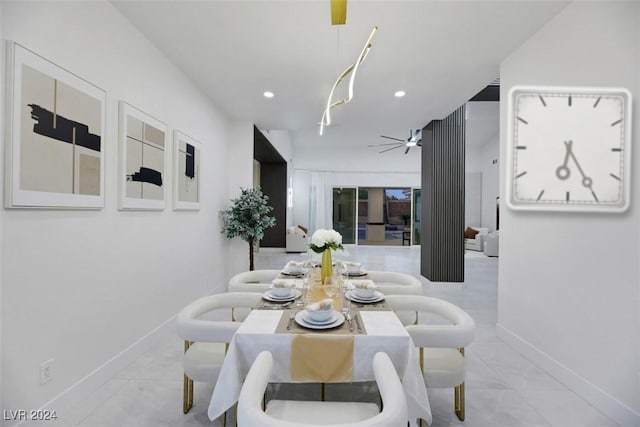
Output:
**6:25**
